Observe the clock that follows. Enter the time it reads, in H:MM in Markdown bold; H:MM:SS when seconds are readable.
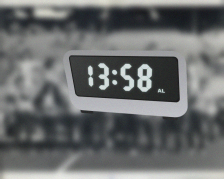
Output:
**13:58**
